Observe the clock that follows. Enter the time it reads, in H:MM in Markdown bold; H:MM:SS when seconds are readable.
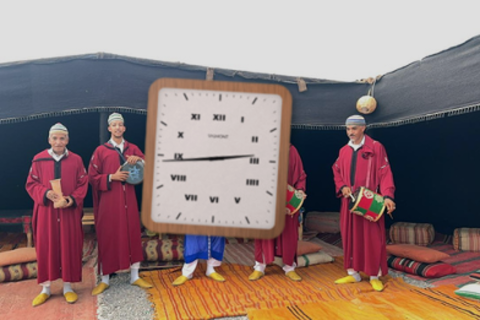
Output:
**2:44**
